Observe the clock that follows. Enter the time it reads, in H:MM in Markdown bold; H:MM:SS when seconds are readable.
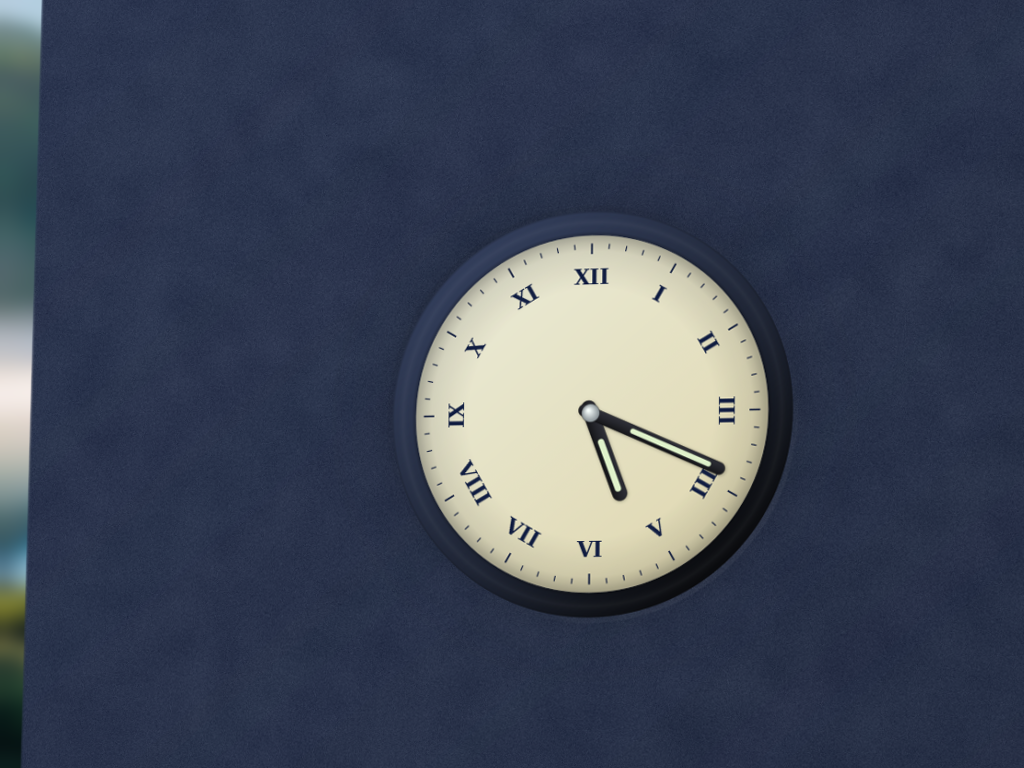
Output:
**5:19**
